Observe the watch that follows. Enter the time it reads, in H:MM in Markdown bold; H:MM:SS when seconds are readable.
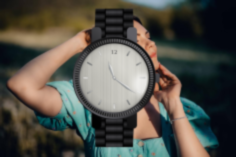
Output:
**11:21**
